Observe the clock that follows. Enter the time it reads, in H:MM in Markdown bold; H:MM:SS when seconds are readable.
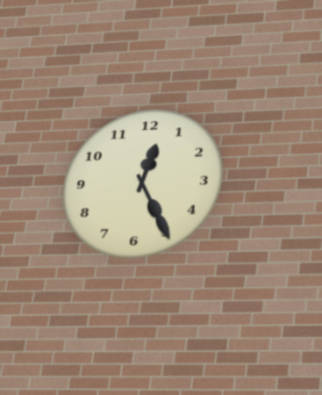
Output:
**12:25**
